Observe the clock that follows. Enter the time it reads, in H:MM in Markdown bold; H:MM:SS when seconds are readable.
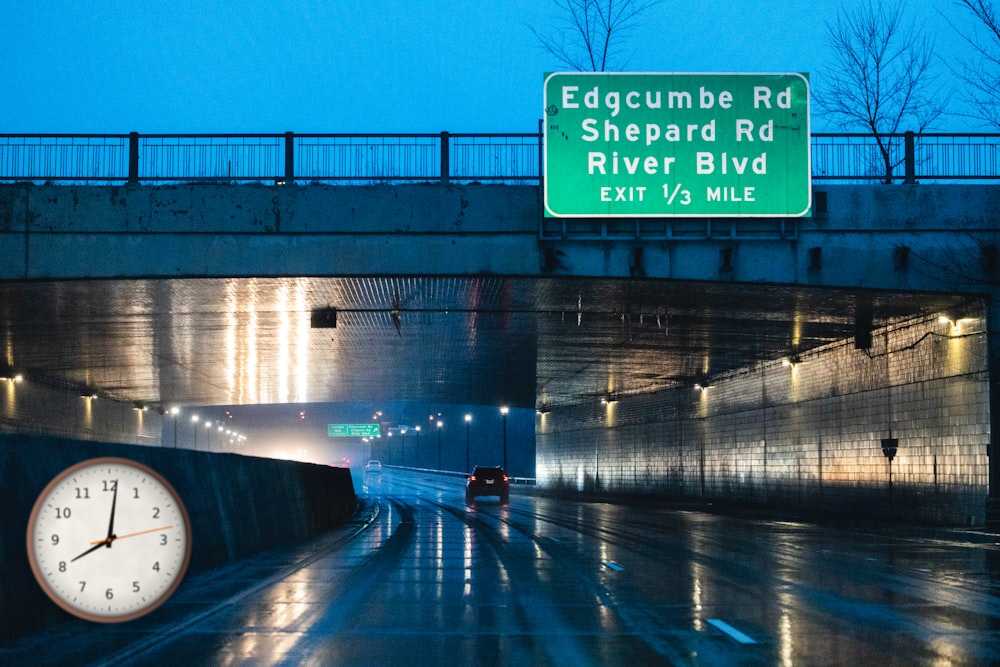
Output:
**8:01:13**
